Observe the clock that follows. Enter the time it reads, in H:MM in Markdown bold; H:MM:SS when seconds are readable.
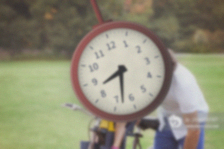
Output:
**8:33**
